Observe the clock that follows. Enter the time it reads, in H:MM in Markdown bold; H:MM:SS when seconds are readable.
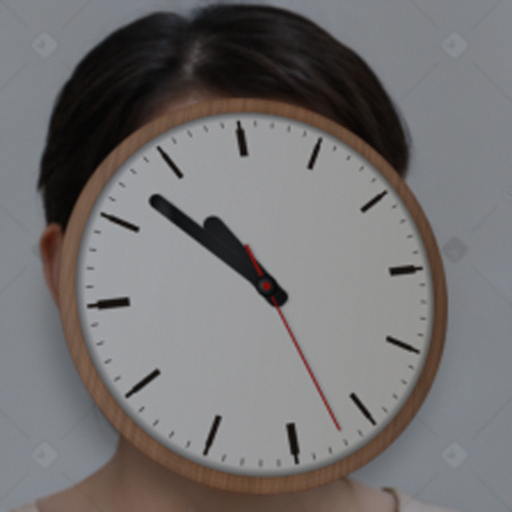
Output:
**10:52:27**
